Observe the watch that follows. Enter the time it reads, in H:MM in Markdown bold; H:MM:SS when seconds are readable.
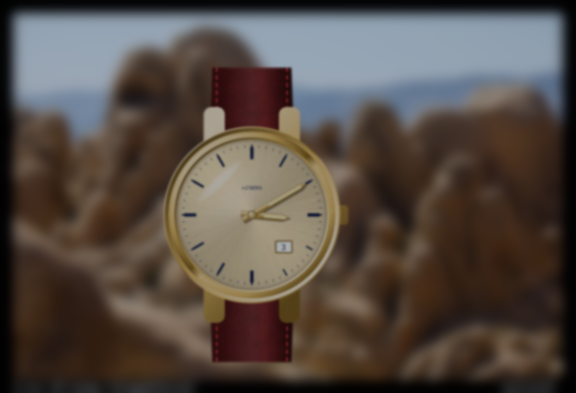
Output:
**3:10**
